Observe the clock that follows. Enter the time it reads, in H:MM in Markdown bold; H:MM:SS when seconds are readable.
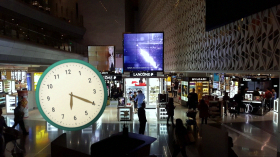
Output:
**6:20**
